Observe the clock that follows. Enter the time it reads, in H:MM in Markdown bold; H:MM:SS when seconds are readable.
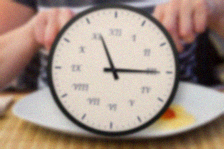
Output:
**11:15**
